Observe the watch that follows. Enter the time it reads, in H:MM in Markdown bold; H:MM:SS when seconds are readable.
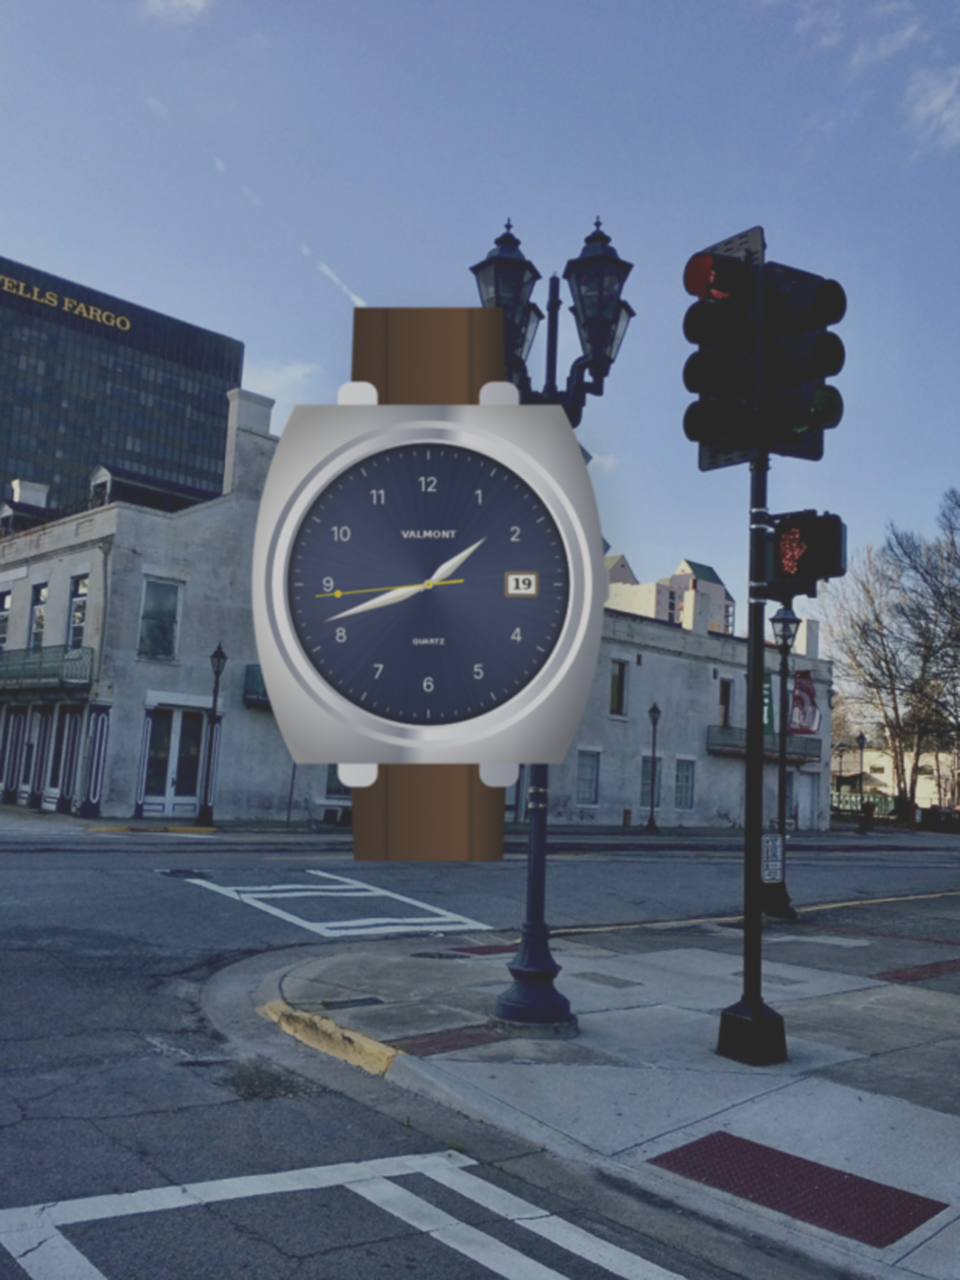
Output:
**1:41:44**
